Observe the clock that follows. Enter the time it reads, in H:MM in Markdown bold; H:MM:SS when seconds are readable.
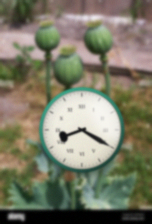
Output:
**8:20**
